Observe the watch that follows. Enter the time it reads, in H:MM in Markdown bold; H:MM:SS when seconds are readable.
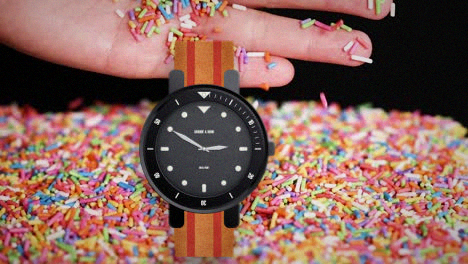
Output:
**2:50**
